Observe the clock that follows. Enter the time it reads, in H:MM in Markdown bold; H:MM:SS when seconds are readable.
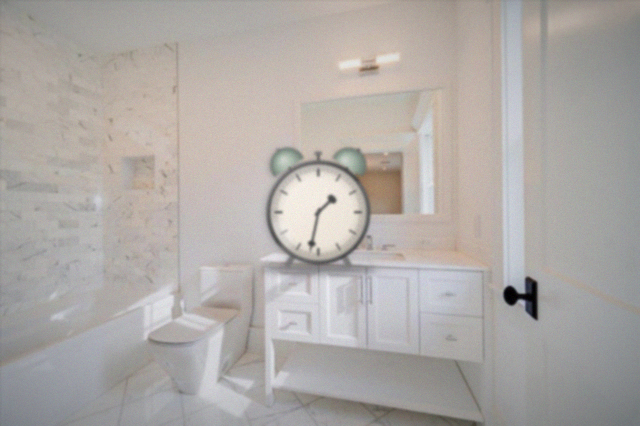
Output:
**1:32**
